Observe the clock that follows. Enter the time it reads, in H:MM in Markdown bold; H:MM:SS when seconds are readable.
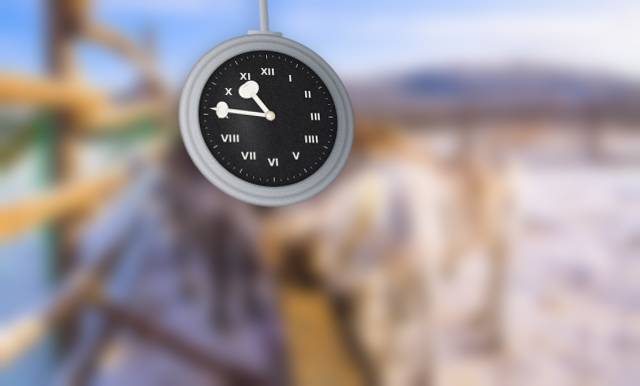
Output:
**10:46**
